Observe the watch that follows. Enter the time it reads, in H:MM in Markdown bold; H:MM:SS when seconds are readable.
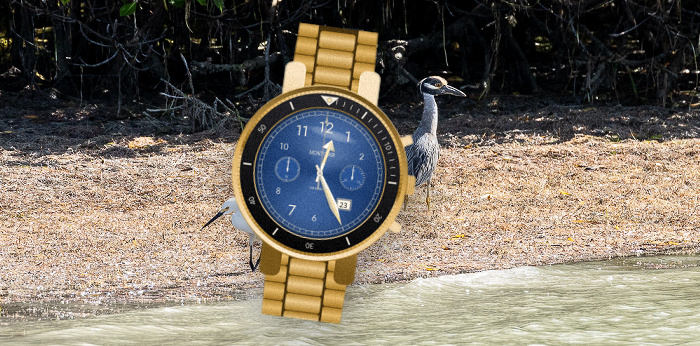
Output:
**12:25**
